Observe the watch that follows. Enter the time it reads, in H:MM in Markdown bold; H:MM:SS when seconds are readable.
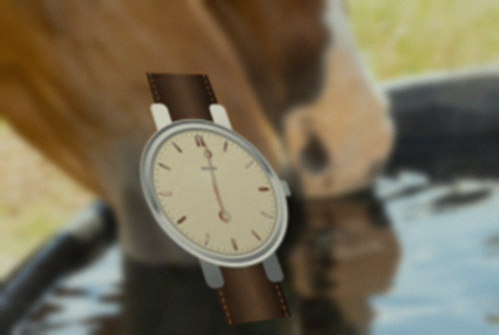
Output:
**6:01**
